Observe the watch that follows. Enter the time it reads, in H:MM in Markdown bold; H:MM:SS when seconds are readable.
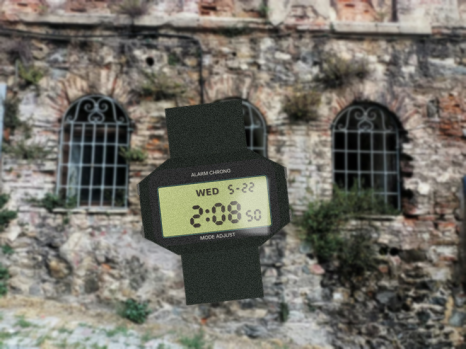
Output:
**2:08:50**
